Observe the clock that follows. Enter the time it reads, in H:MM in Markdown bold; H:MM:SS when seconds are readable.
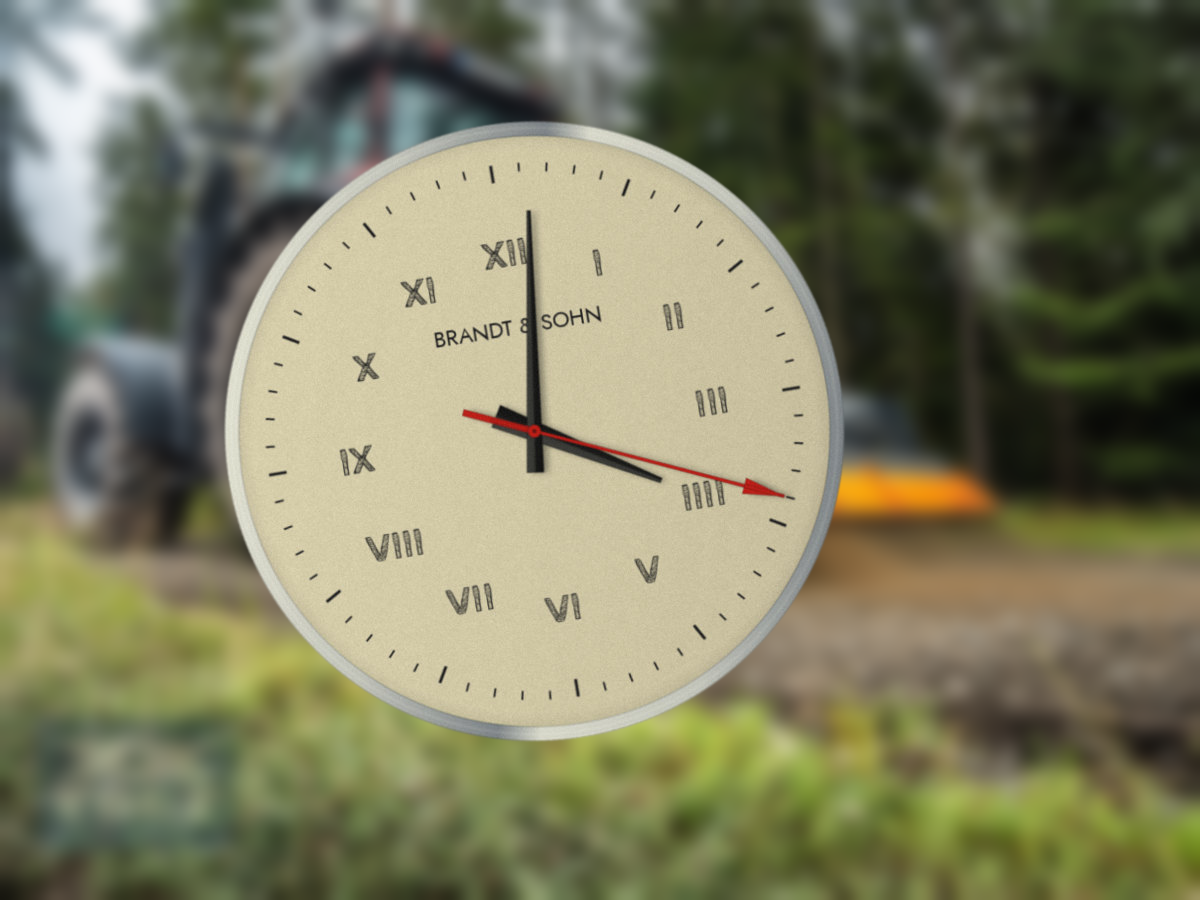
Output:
**4:01:19**
